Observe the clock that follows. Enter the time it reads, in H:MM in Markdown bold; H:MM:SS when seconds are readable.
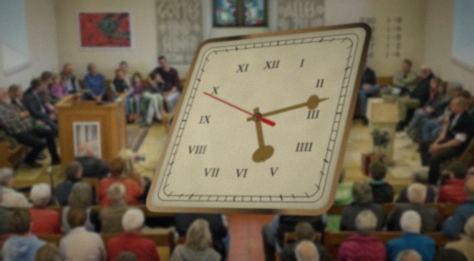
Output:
**5:12:49**
